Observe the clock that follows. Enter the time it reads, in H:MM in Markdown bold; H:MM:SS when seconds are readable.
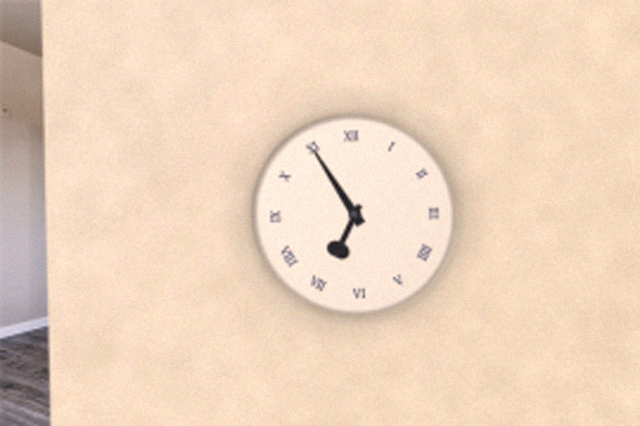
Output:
**6:55**
